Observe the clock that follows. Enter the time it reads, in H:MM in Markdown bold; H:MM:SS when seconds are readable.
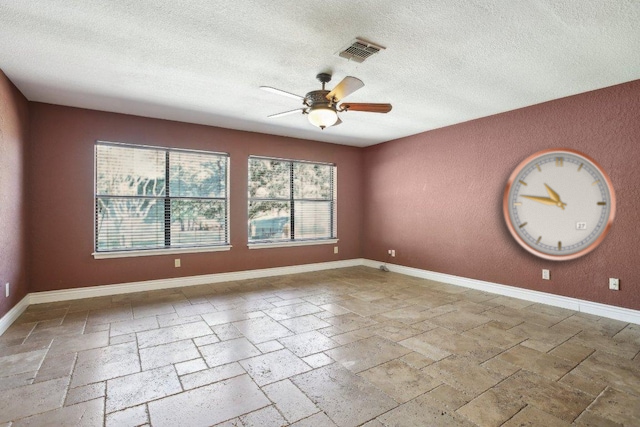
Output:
**10:47**
